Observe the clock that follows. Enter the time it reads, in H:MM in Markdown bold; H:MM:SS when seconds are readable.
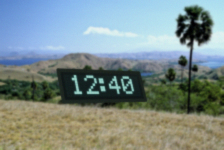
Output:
**12:40**
